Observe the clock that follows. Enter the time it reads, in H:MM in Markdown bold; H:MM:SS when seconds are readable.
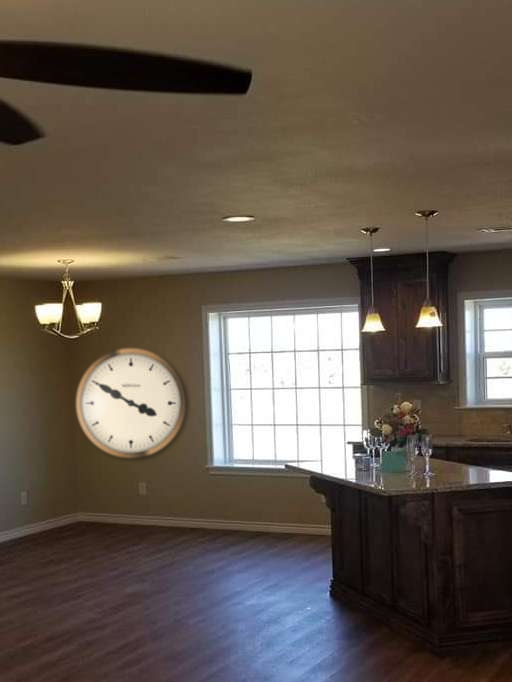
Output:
**3:50**
